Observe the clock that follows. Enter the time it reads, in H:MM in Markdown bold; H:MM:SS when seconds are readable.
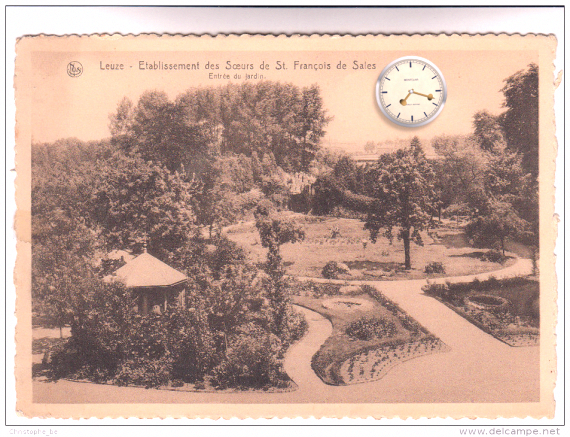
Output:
**7:18**
